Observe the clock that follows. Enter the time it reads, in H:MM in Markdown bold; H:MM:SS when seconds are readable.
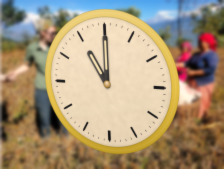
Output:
**11:00**
